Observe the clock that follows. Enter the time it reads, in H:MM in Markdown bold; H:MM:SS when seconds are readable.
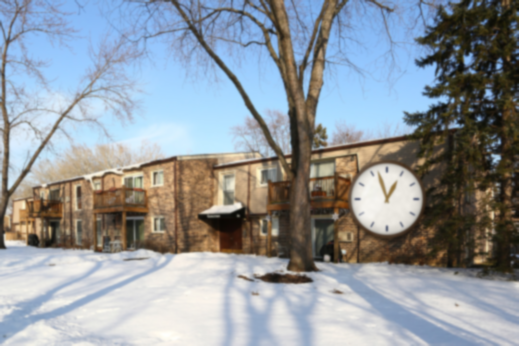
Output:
**12:57**
